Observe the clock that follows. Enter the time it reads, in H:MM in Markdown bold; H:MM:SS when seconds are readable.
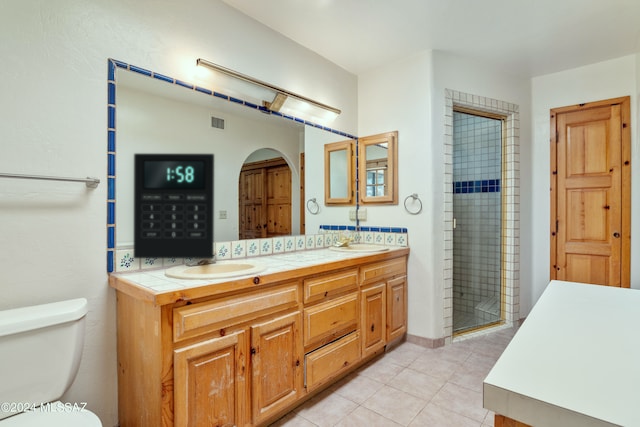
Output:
**1:58**
